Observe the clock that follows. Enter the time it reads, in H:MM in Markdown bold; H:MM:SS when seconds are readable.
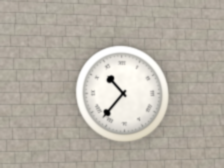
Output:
**10:37**
